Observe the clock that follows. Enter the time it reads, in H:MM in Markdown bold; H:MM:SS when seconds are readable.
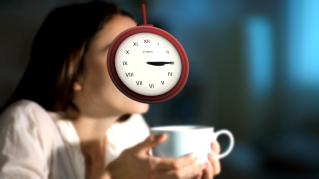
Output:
**3:15**
